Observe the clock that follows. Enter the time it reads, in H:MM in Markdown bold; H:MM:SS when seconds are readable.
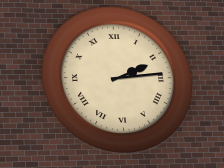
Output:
**2:14**
